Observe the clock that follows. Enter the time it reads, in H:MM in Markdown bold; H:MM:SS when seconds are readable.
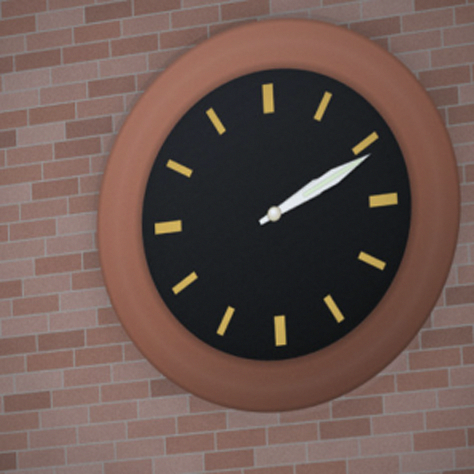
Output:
**2:11**
